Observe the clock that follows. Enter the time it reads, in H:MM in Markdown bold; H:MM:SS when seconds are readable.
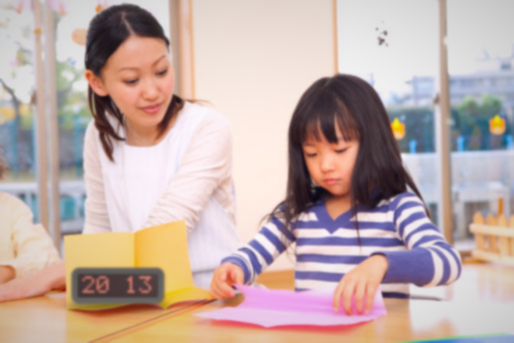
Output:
**20:13**
